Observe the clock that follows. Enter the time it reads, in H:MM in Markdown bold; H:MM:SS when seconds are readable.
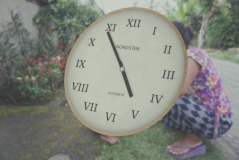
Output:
**4:54**
